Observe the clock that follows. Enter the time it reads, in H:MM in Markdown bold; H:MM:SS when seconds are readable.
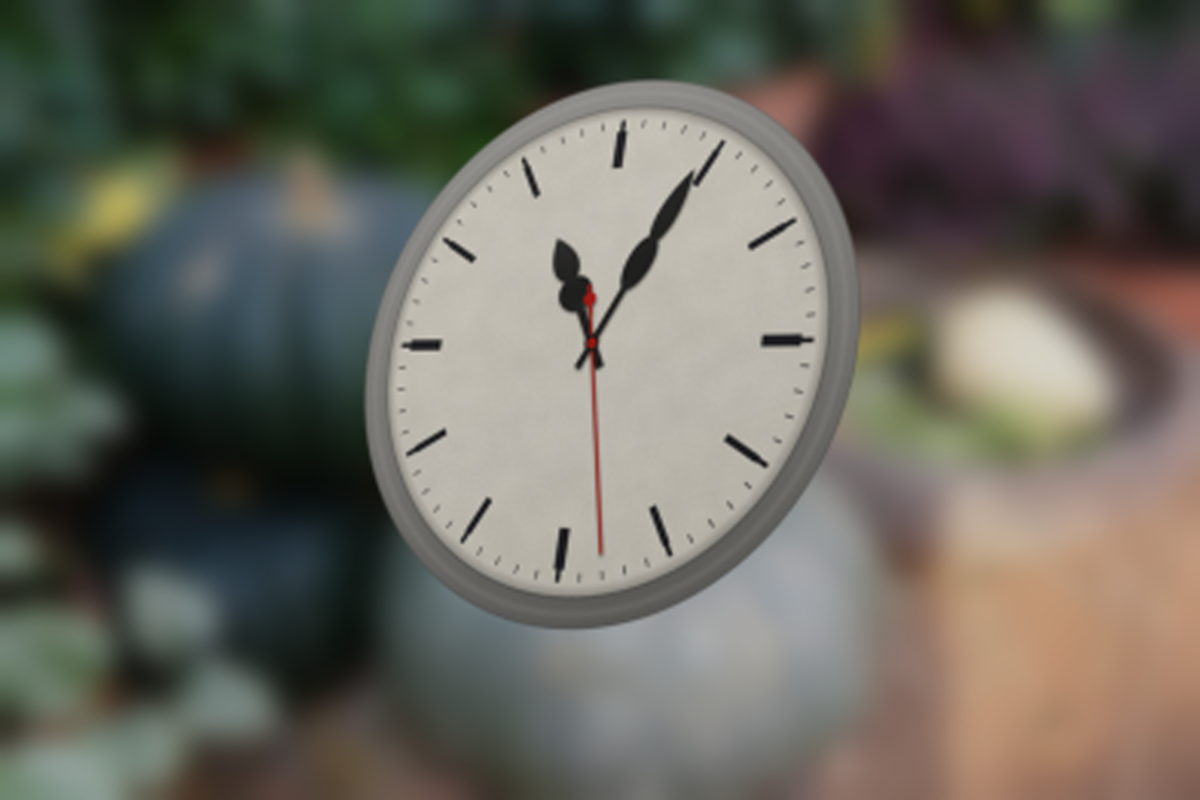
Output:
**11:04:28**
